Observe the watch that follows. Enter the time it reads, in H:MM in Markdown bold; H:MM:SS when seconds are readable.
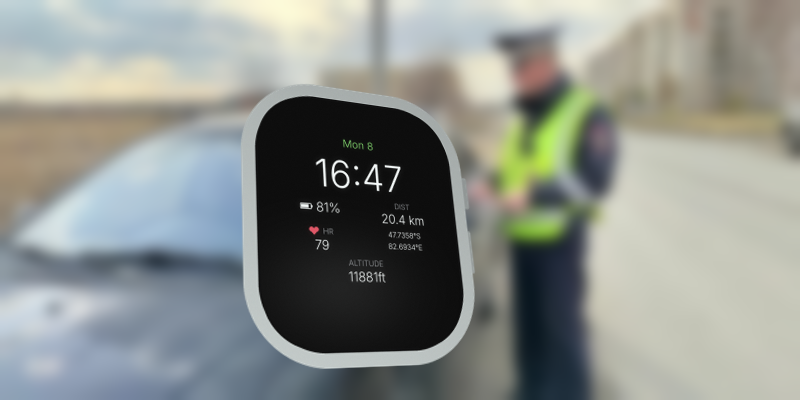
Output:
**16:47**
